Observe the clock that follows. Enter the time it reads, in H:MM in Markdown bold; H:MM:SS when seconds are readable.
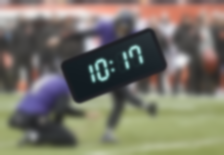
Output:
**10:17**
